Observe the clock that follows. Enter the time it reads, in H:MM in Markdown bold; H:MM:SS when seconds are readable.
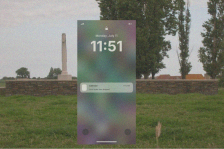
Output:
**11:51**
